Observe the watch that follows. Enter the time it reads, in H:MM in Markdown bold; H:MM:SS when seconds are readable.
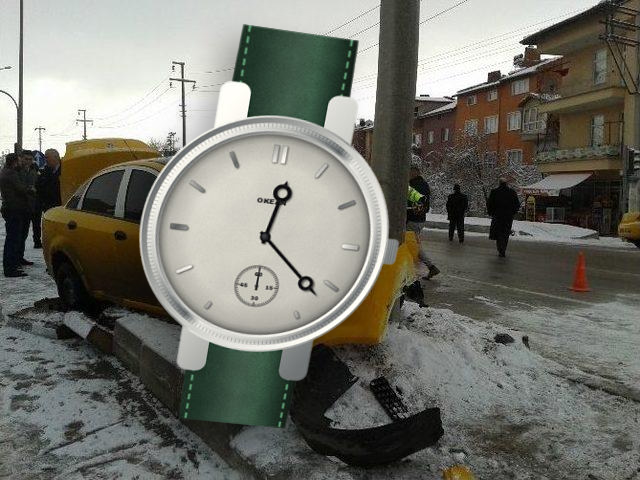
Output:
**12:22**
